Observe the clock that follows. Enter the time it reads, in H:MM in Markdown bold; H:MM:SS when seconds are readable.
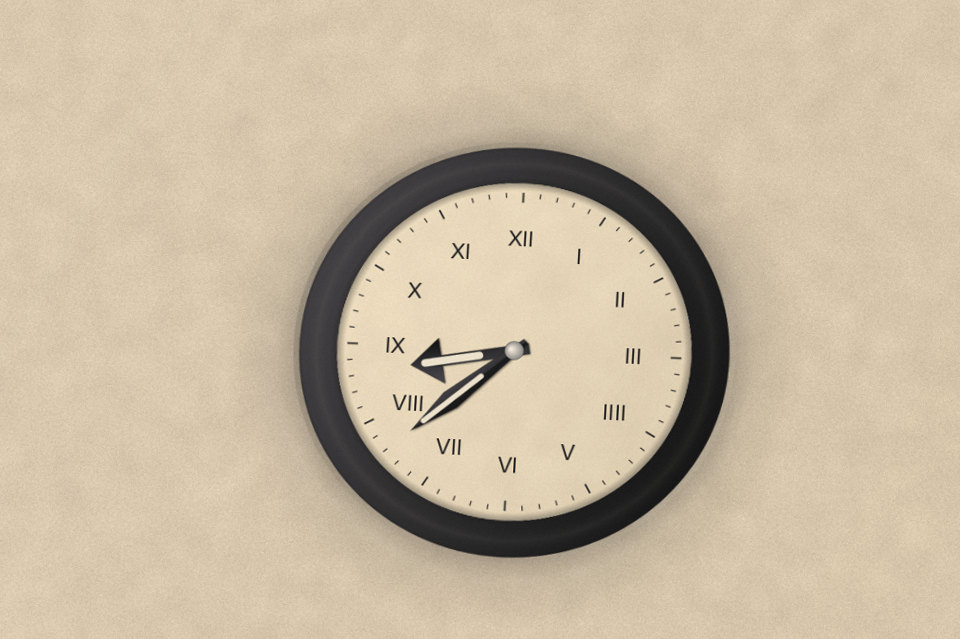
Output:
**8:38**
